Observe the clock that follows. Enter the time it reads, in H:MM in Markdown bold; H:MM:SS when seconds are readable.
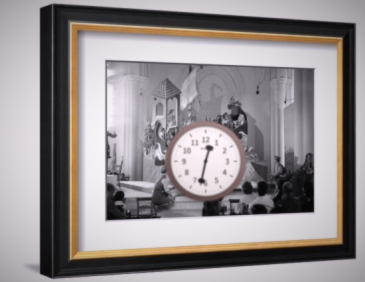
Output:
**12:32**
